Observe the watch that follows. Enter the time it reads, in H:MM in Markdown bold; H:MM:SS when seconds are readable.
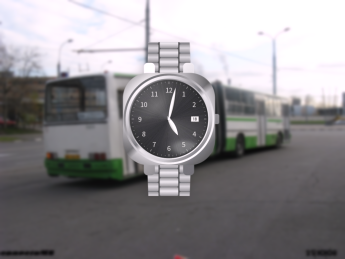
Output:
**5:02**
